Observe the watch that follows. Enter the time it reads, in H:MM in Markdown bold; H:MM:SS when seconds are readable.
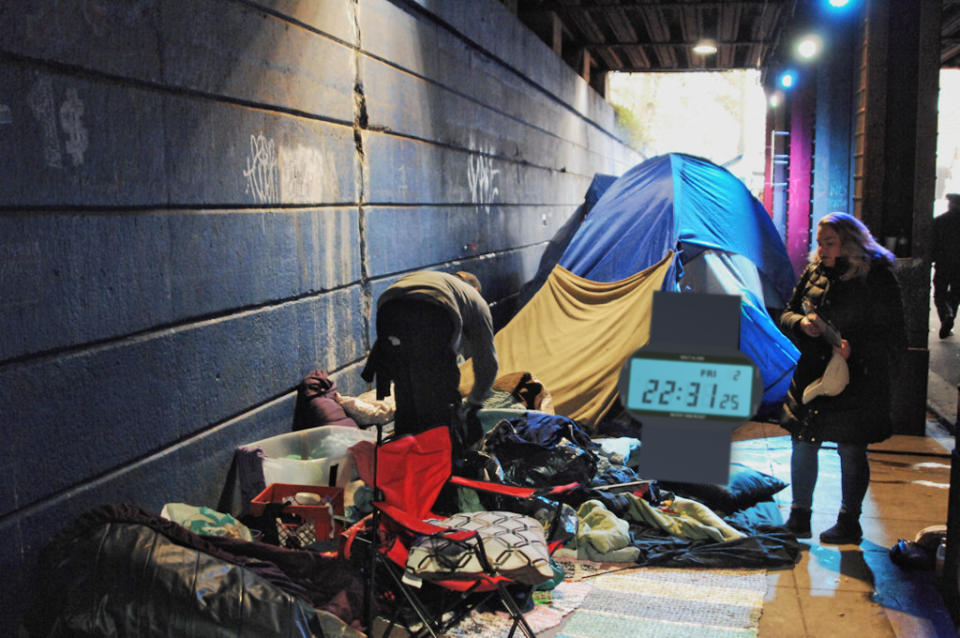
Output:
**22:31:25**
